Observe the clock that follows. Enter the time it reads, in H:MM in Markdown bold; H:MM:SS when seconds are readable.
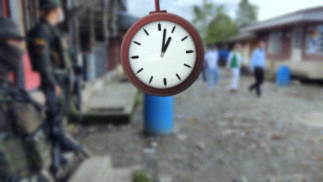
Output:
**1:02**
